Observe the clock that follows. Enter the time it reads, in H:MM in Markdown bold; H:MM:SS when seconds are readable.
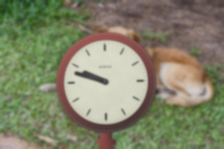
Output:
**9:48**
